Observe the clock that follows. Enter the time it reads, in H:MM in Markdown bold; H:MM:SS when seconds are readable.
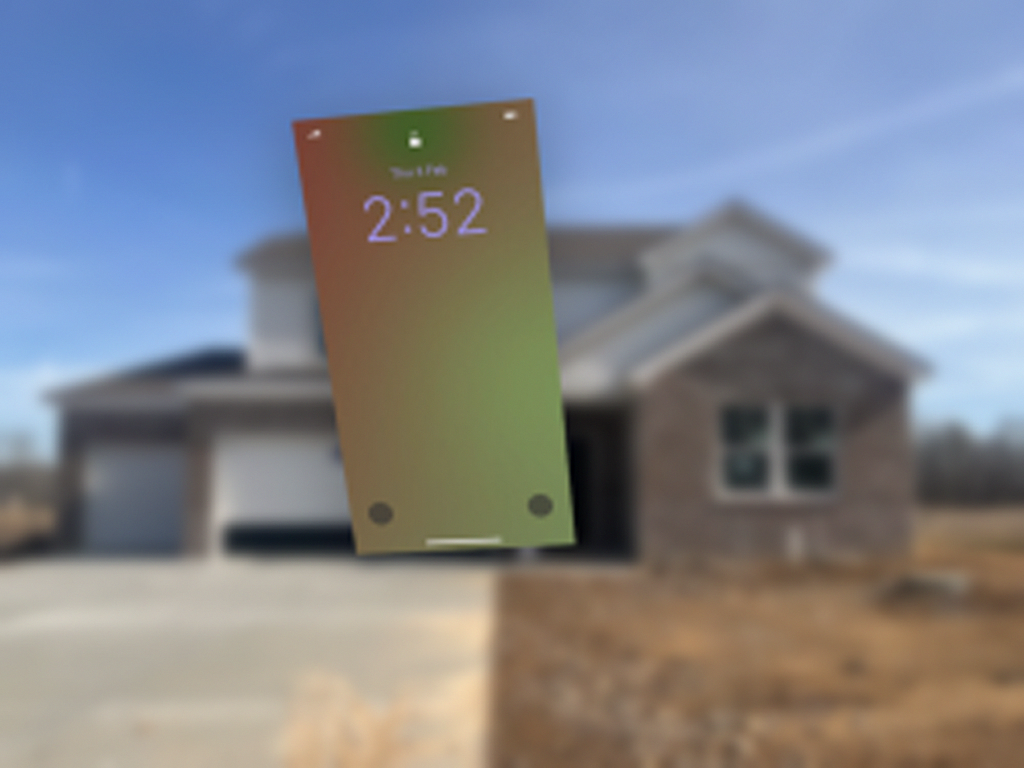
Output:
**2:52**
